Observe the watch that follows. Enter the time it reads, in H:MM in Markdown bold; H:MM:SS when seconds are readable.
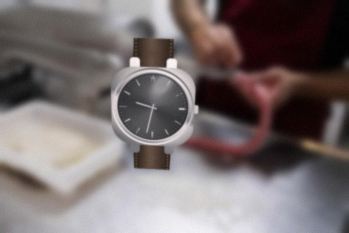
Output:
**9:32**
